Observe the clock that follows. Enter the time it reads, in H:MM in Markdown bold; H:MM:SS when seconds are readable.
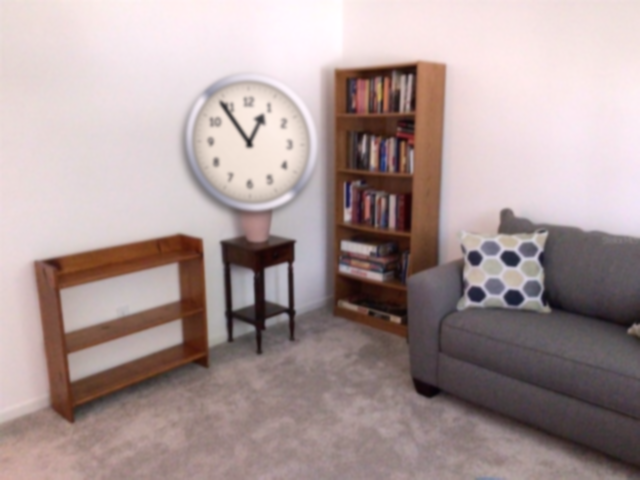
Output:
**12:54**
